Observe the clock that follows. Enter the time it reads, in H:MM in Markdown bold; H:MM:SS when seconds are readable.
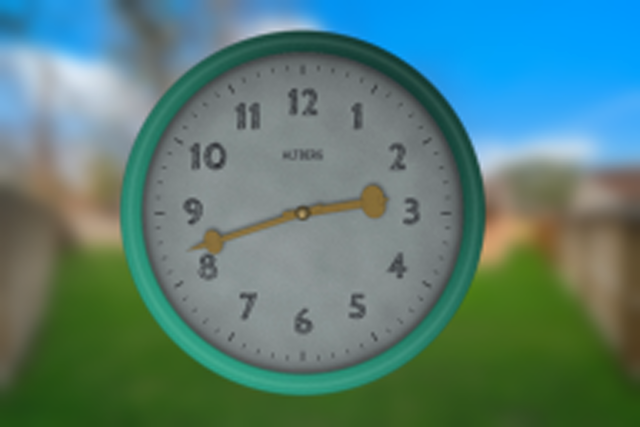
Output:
**2:42**
